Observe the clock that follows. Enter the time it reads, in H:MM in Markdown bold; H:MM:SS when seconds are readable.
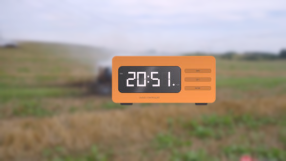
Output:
**20:51**
